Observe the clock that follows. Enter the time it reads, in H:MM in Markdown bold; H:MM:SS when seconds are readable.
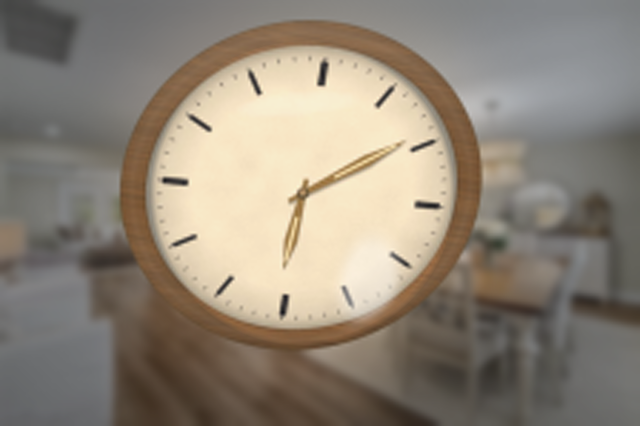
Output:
**6:09**
